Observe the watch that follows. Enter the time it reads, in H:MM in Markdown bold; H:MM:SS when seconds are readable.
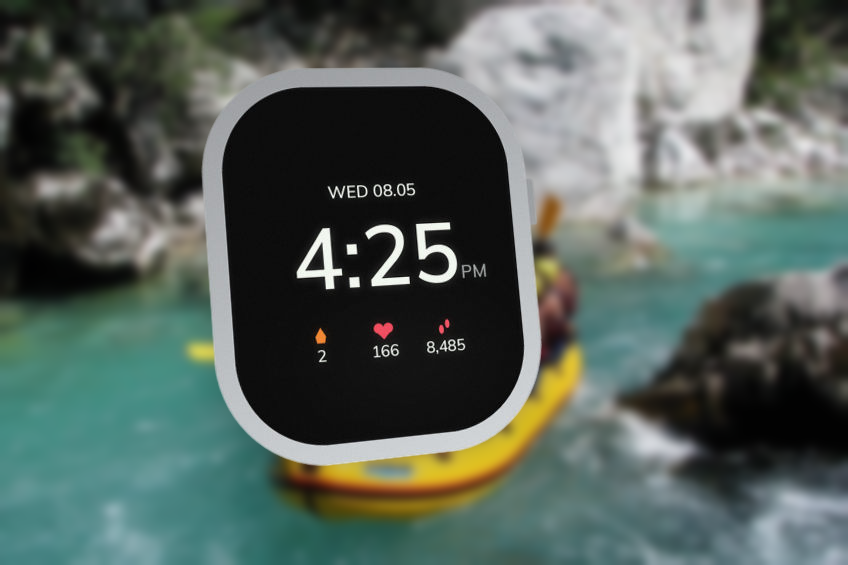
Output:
**4:25**
